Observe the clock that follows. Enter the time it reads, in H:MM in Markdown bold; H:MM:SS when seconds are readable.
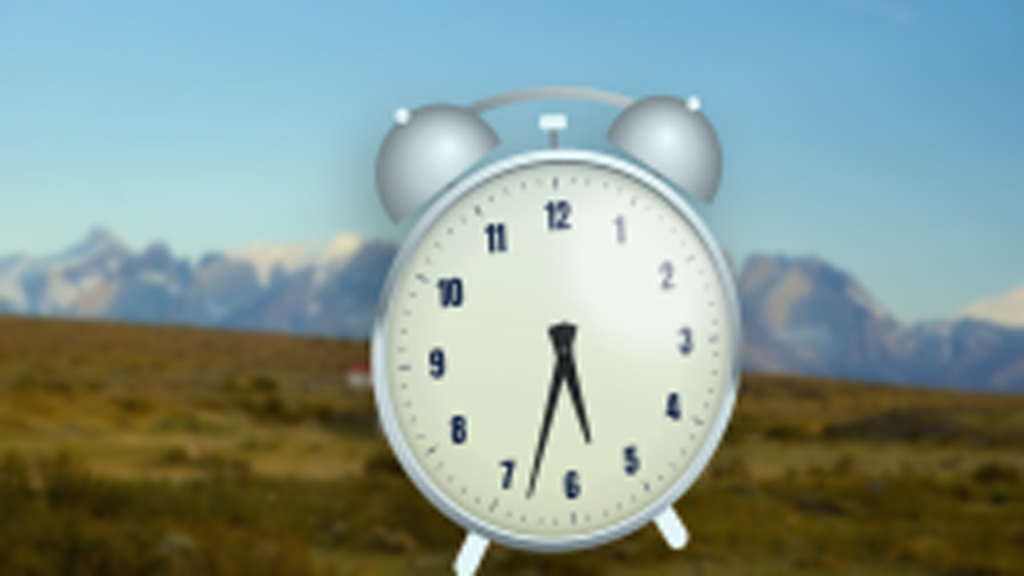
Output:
**5:33**
